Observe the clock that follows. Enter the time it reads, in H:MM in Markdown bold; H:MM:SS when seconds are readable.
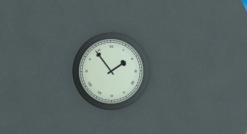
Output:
**1:54**
